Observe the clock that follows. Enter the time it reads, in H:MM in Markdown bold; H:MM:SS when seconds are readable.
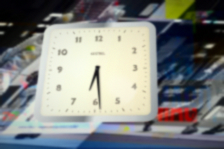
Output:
**6:29**
